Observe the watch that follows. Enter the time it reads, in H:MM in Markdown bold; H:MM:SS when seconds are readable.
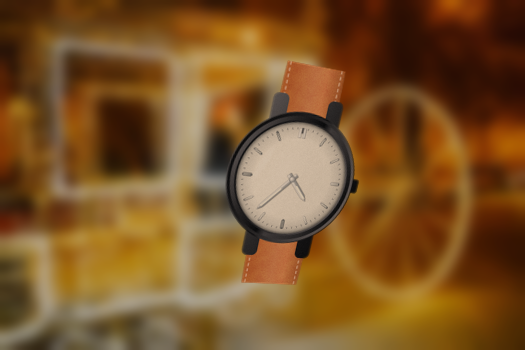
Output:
**4:37**
